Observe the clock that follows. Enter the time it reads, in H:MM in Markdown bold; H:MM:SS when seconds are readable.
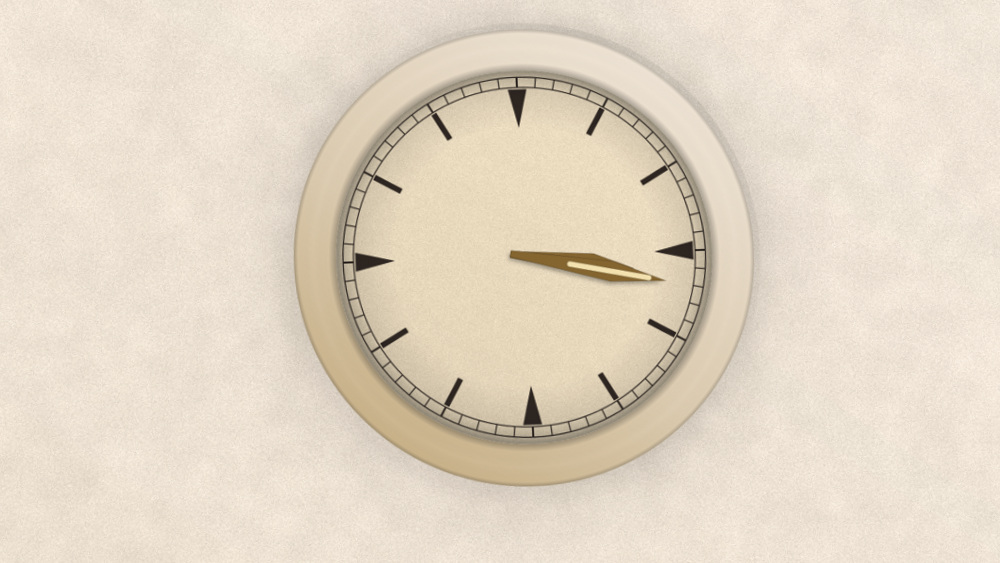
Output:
**3:17**
